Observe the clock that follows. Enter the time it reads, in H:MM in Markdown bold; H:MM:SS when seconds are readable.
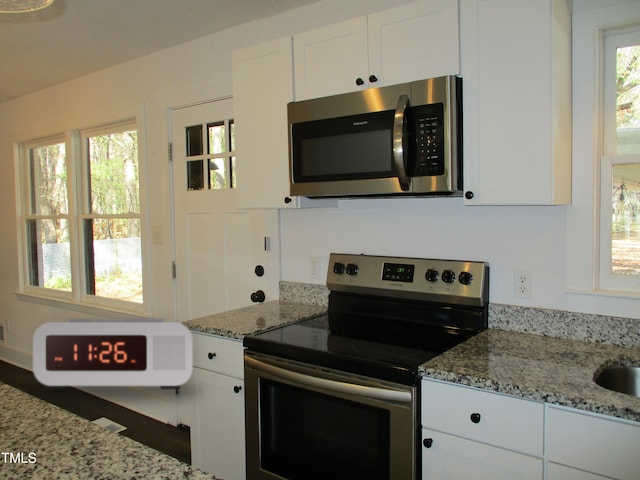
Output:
**11:26**
